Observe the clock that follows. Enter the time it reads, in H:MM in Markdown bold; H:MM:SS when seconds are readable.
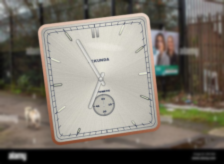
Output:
**6:56**
